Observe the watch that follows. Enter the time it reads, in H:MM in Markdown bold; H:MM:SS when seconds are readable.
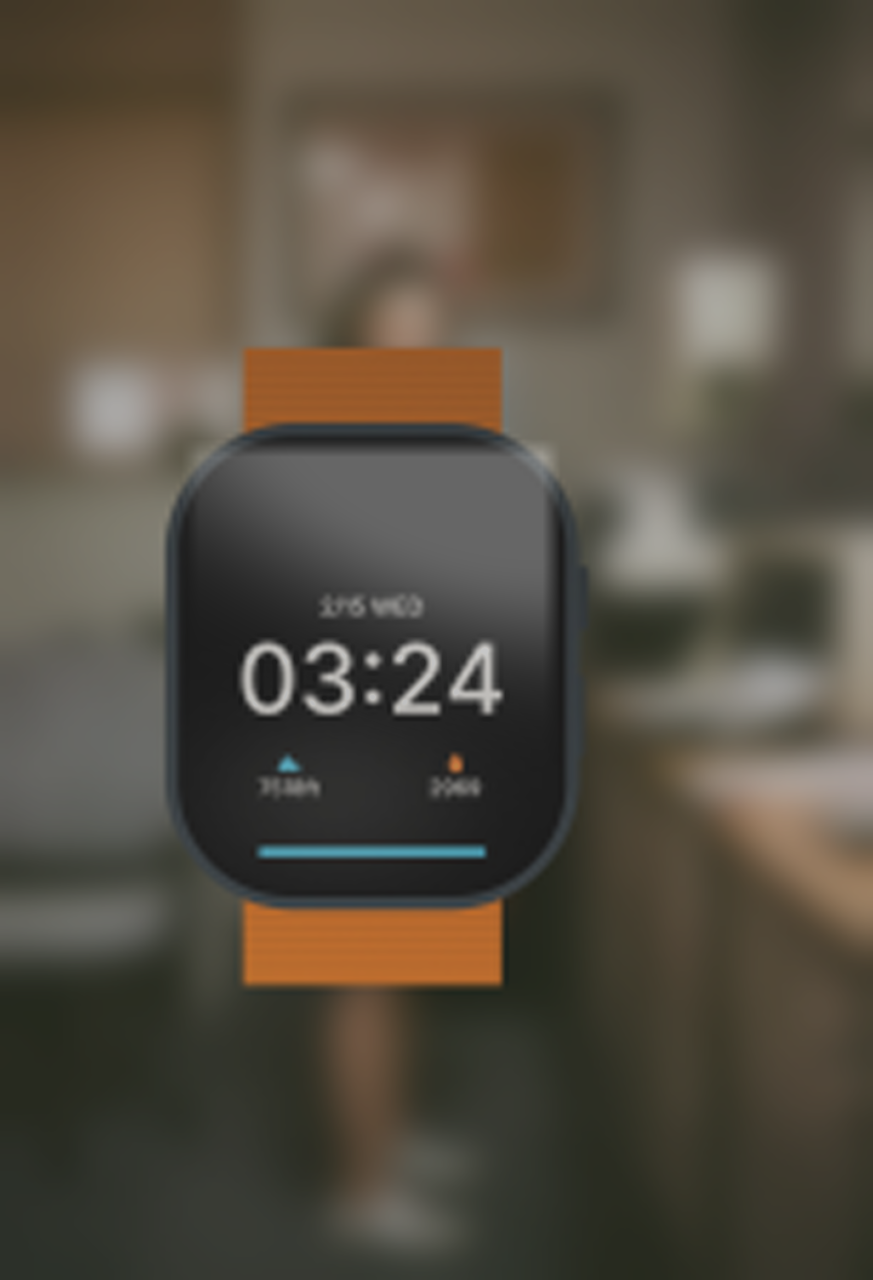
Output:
**3:24**
